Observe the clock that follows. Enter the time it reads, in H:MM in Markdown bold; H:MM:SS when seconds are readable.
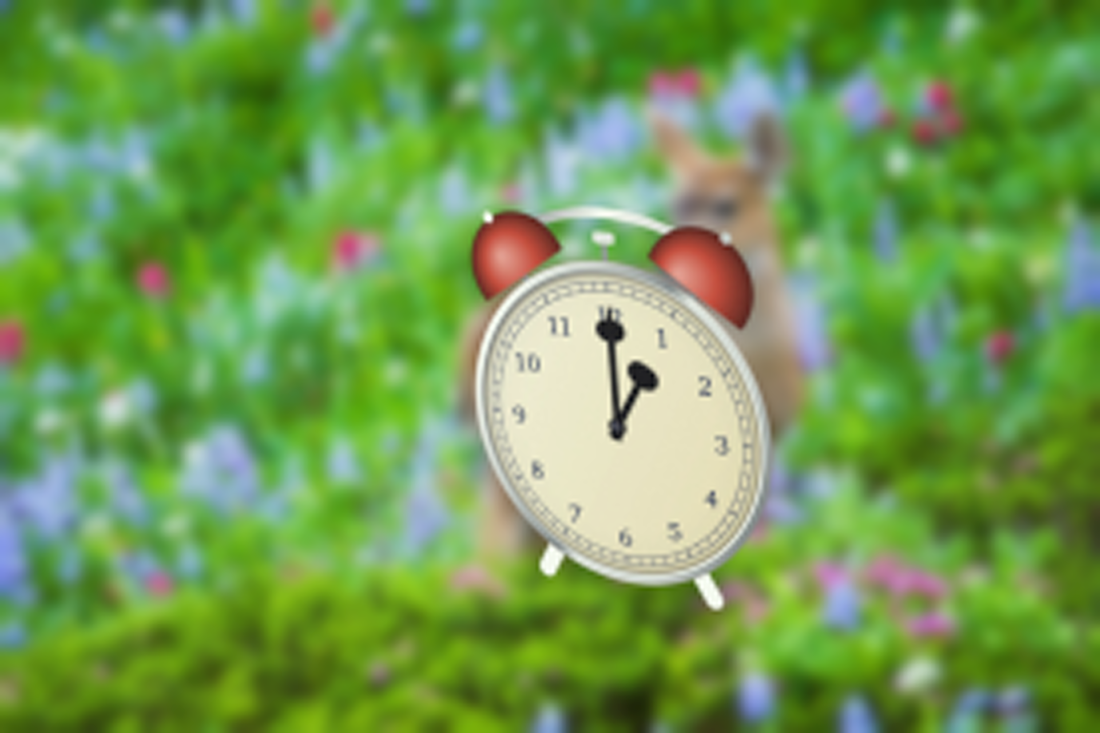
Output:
**1:00**
